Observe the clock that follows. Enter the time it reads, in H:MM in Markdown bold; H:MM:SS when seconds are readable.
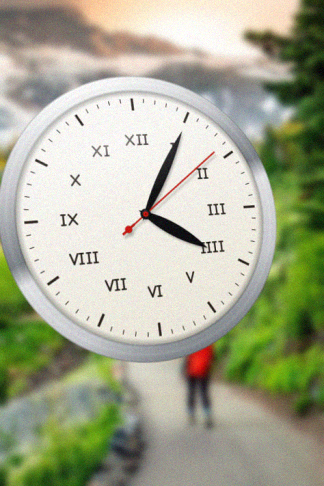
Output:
**4:05:09**
